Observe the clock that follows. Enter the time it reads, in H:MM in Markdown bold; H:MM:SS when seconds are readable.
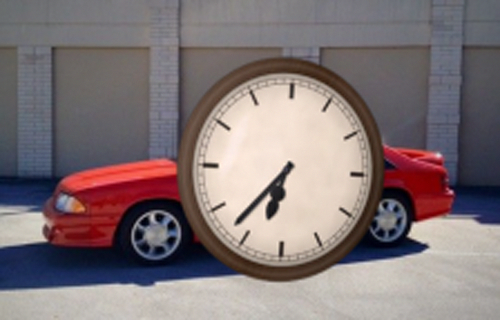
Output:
**6:37**
